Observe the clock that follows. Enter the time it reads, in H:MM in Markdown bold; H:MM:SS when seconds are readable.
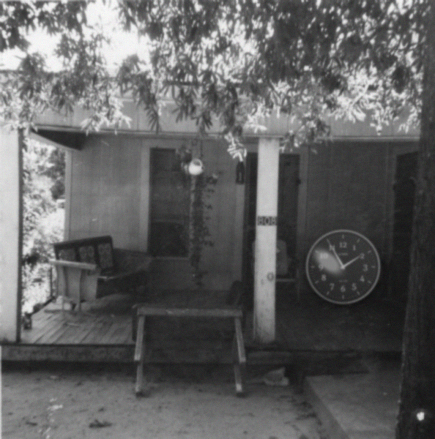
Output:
**1:55**
